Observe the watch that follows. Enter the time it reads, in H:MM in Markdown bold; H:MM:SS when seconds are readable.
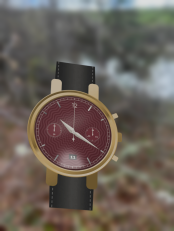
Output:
**10:20**
